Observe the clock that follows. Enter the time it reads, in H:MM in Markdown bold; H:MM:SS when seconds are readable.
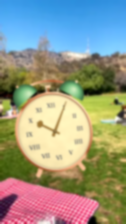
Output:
**10:05**
